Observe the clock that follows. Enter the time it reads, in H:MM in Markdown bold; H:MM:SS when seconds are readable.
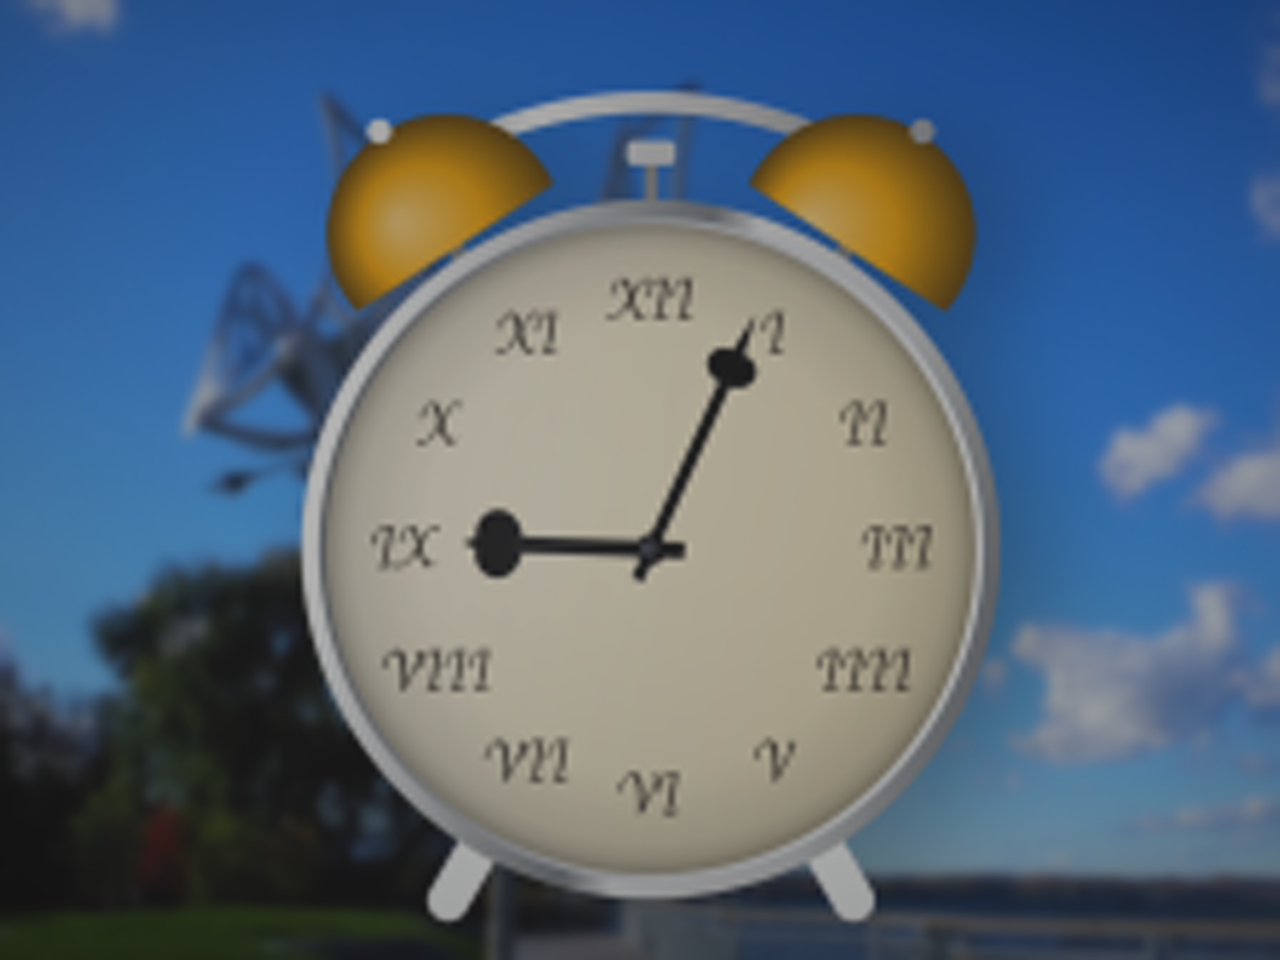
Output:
**9:04**
